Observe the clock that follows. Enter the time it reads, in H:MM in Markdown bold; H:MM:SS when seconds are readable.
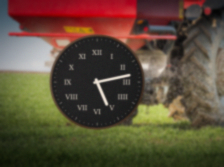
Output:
**5:13**
